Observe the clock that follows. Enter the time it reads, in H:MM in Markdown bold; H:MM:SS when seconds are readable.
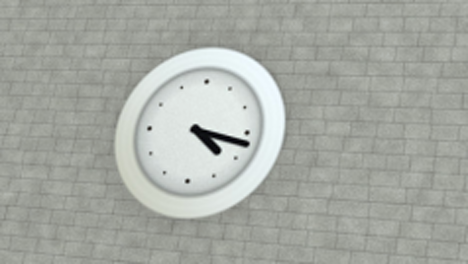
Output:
**4:17**
